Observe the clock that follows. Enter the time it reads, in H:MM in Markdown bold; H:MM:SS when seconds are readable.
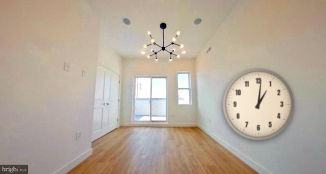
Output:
**1:01**
